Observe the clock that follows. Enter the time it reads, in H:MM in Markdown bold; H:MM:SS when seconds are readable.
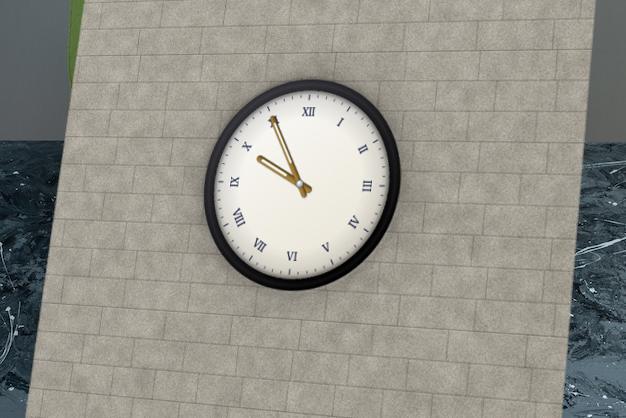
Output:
**9:55**
